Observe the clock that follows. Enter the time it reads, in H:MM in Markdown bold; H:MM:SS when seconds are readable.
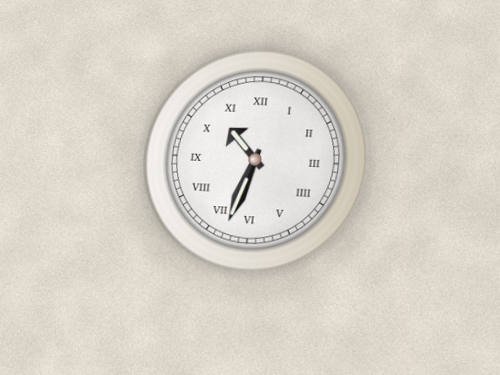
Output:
**10:33**
